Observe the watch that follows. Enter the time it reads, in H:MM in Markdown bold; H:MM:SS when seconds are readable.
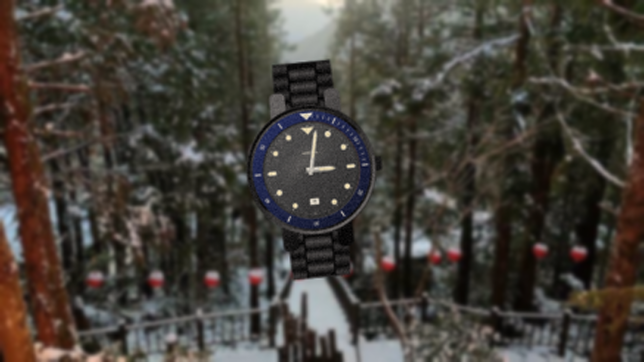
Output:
**3:02**
